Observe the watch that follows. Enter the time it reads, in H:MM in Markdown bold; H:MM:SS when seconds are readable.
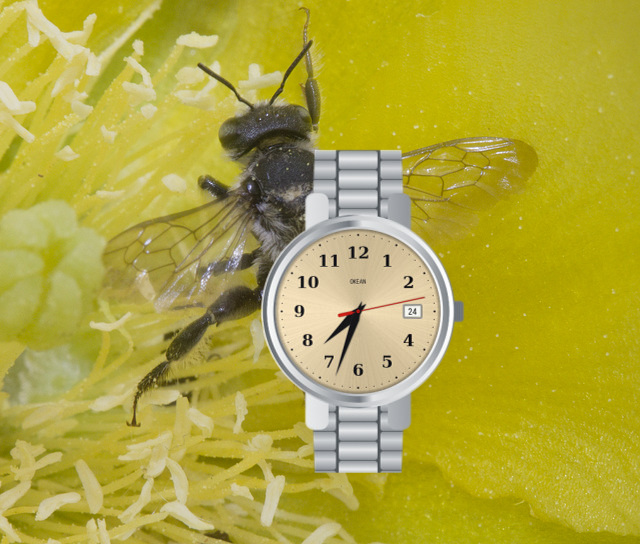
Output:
**7:33:13**
